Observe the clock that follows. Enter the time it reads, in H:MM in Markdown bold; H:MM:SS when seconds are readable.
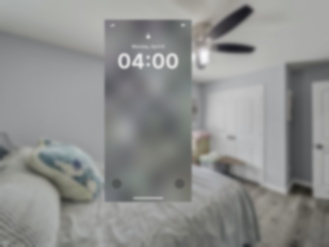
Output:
**4:00**
